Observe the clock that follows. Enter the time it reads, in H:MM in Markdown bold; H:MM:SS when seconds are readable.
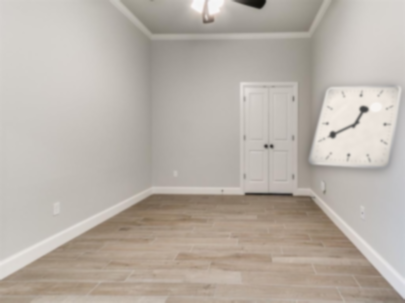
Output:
**12:40**
